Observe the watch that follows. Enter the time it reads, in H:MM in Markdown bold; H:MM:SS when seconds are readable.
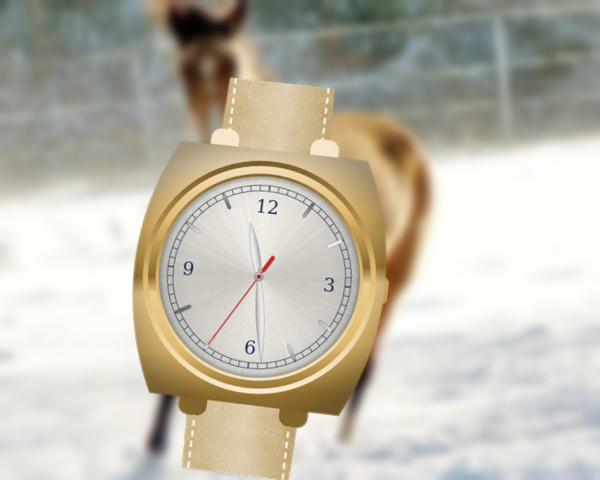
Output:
**11:28:35**
